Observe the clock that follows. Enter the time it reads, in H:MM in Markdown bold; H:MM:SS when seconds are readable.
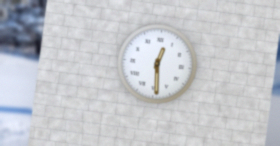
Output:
**12:29**
